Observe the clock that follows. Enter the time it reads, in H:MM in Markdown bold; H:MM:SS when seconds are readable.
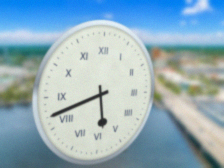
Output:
**5:42**
